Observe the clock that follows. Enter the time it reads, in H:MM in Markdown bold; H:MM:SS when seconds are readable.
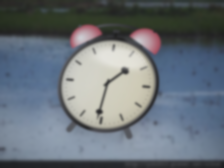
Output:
**1:31**
